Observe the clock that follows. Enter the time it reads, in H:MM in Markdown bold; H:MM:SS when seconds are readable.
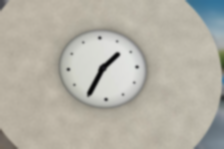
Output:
**1:35**
